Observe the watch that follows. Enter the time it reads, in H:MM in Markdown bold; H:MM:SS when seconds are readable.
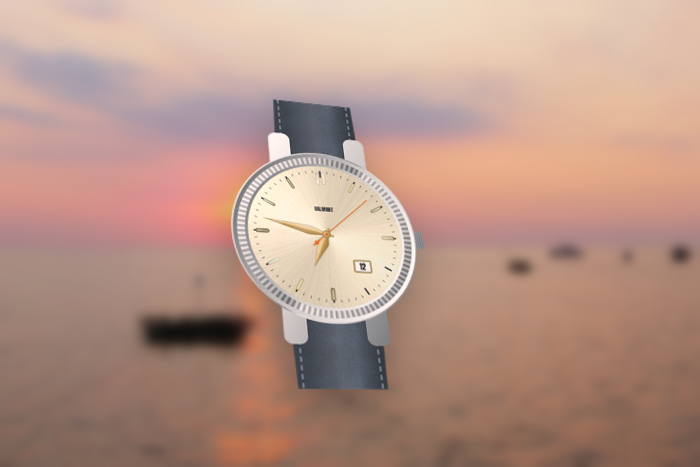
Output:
**6:47:08**
